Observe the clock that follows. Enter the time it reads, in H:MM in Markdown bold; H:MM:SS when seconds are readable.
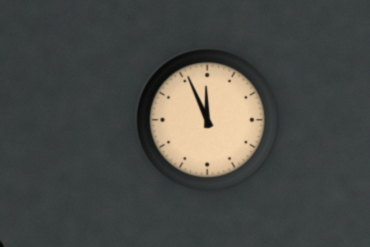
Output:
**11:56**
